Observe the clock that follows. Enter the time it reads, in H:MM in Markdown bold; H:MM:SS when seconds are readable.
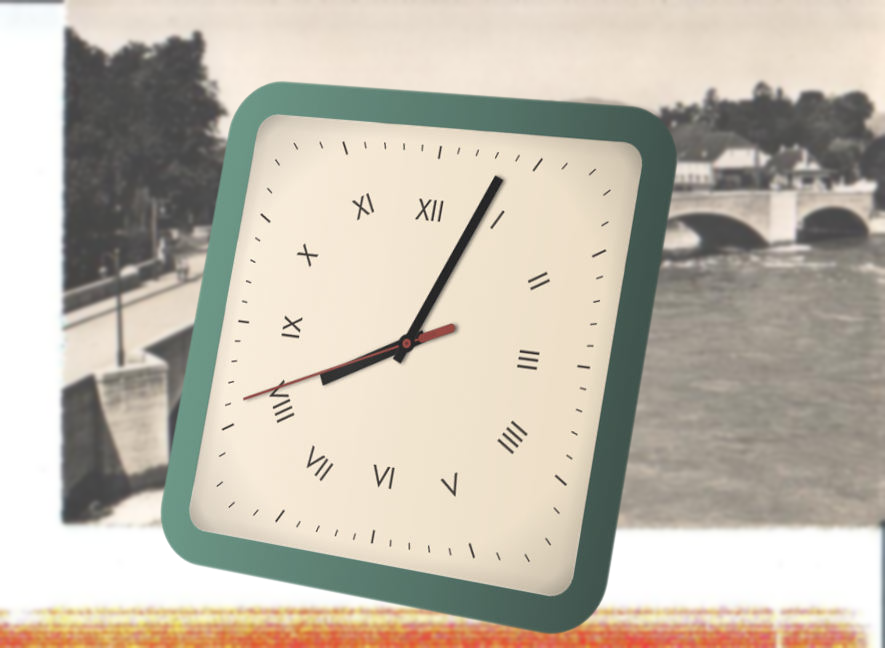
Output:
**8:03:41**
